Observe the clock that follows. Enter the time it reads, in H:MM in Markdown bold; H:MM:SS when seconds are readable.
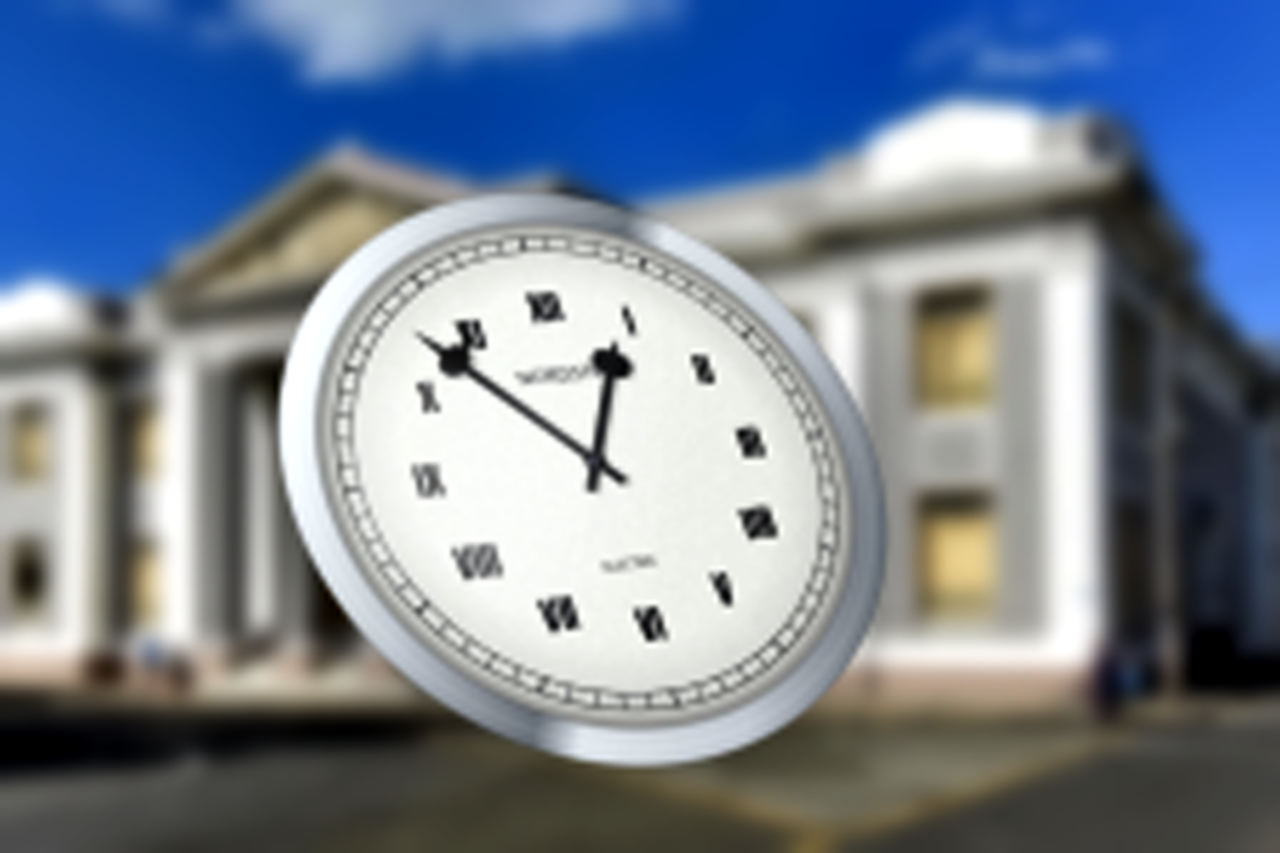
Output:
**12:53**
